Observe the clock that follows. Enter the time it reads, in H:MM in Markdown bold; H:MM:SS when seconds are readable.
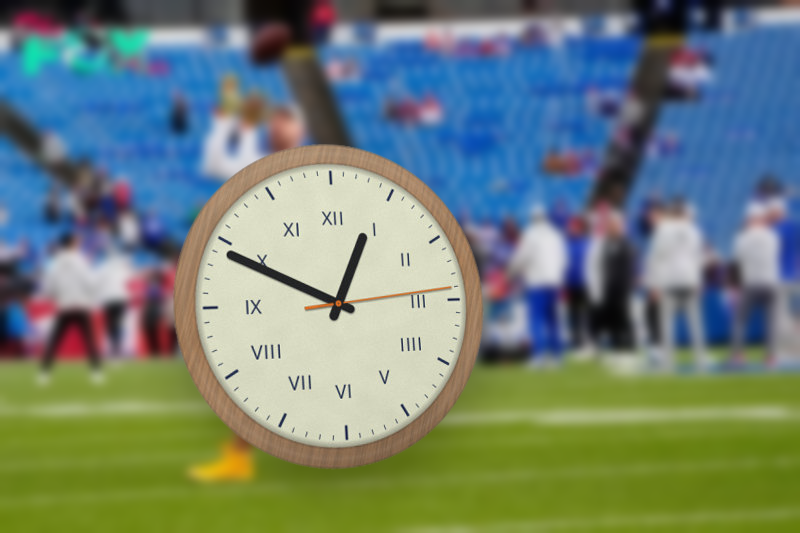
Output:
**12:49:14**
